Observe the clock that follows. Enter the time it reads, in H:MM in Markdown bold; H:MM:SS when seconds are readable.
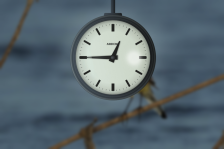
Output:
**12:45**
